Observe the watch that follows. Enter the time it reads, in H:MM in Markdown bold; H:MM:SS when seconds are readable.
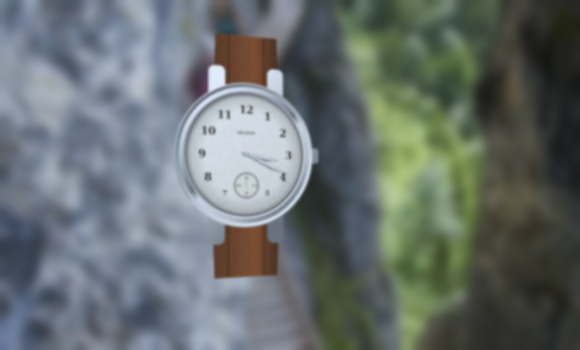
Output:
**3:19**
